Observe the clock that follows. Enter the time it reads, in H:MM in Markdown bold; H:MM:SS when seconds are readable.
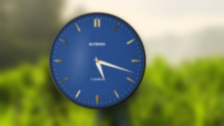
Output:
**5:18**
